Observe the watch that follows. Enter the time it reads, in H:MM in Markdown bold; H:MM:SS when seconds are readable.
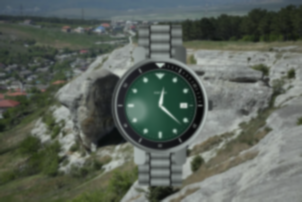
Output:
**12:22**
